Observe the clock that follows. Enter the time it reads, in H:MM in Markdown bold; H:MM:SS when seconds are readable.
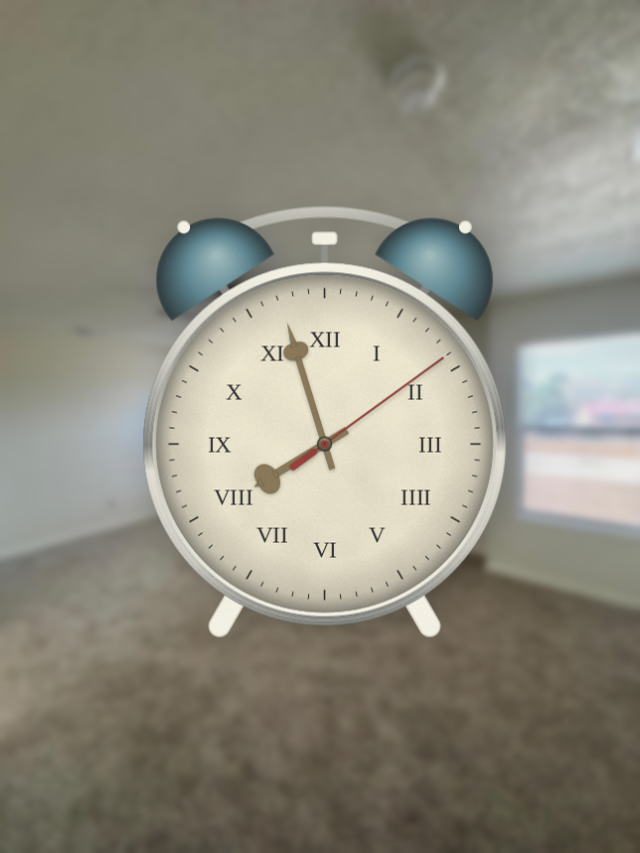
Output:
**7:57:09**
